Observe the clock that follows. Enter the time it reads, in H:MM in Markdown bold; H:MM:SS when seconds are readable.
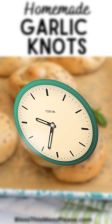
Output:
**9:33**
